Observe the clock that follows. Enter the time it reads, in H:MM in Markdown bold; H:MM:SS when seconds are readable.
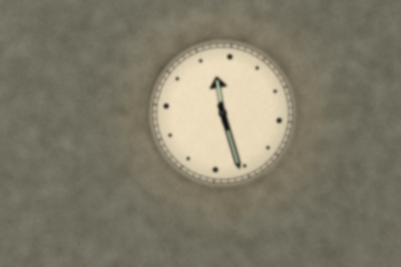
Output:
**11:26**
